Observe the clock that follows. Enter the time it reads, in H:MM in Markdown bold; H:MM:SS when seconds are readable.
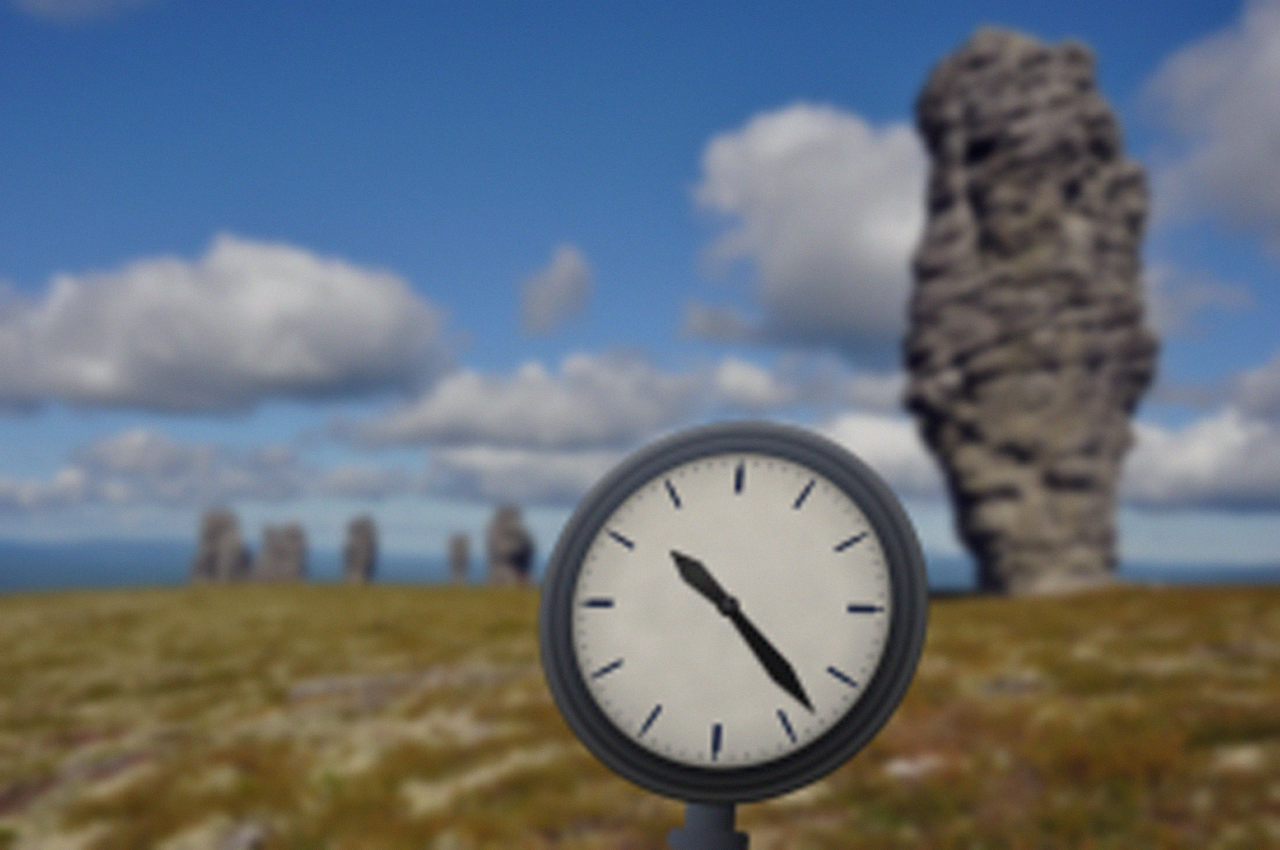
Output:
**10:23**
